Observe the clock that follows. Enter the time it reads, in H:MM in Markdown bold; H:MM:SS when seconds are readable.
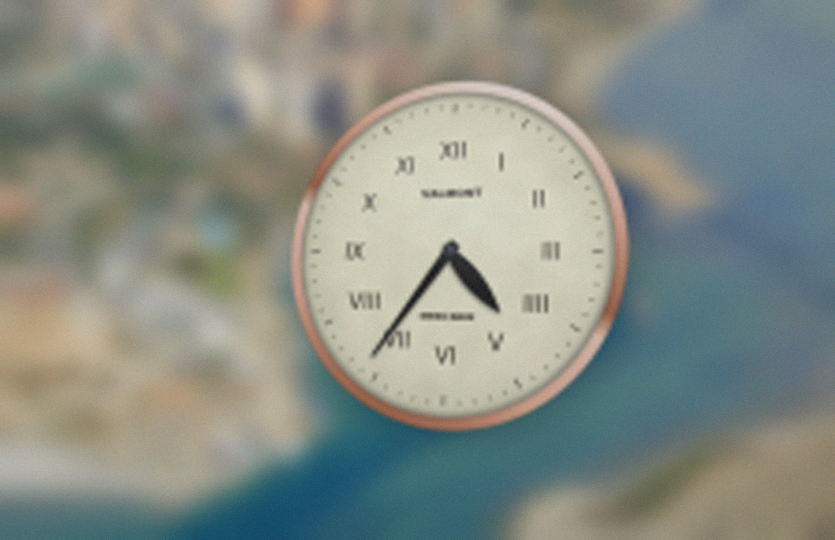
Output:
**4:36**
